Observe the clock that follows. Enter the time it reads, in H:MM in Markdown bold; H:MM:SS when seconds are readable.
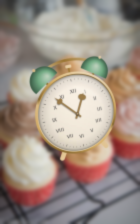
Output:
**12:53**
